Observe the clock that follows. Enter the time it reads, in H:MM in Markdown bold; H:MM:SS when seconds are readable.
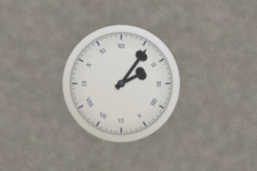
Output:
**2:06**
